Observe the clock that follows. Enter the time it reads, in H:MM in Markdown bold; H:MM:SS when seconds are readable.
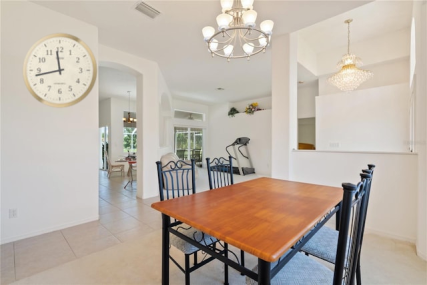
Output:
**11:43**
